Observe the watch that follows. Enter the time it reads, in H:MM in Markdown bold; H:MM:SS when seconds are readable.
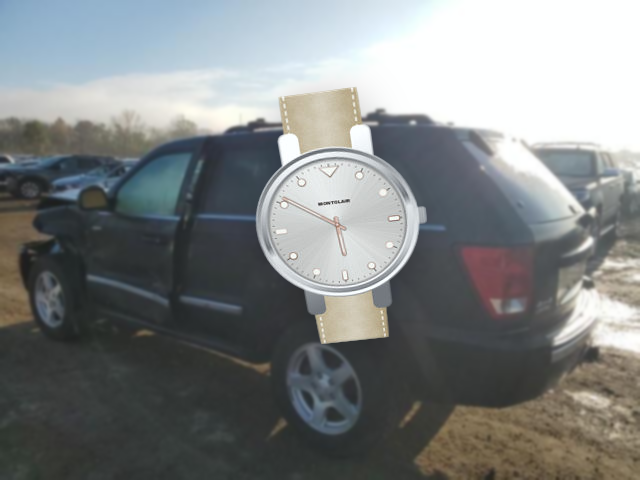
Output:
**5:51**
